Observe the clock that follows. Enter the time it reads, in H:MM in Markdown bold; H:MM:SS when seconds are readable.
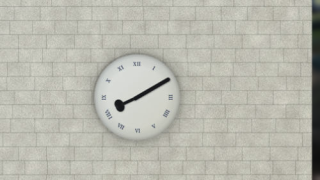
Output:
**8:10**
